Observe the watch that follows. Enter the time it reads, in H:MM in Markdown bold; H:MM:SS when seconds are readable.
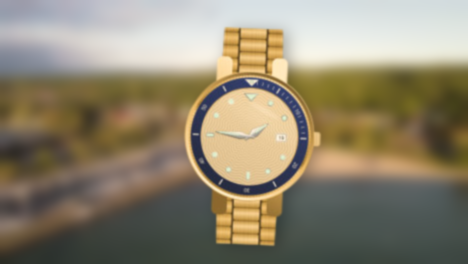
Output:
**1:46**
